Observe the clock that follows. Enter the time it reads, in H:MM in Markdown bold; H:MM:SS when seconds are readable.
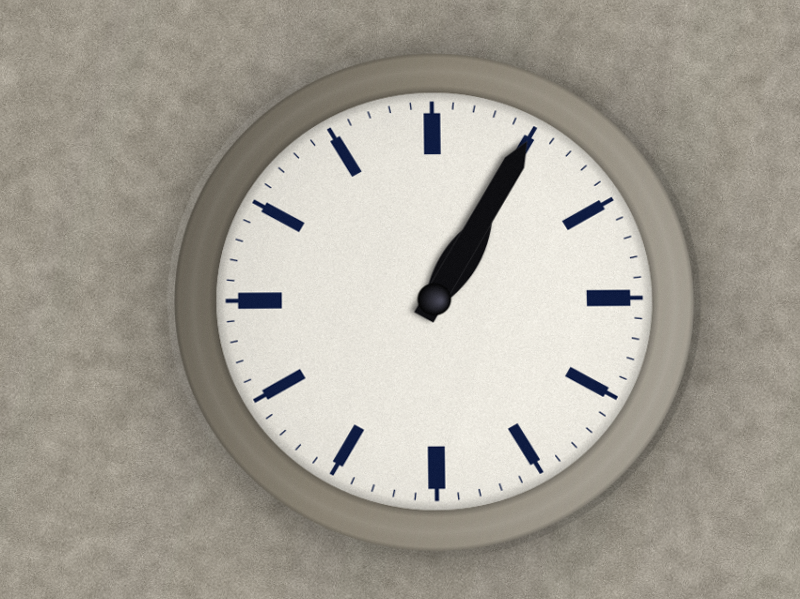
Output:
**1:05**
